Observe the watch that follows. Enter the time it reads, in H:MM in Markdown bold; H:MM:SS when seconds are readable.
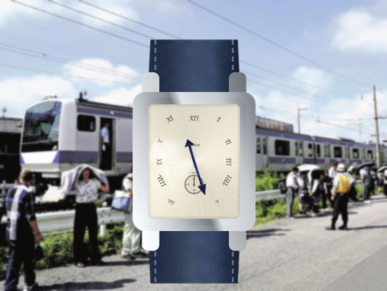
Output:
**11:27**
